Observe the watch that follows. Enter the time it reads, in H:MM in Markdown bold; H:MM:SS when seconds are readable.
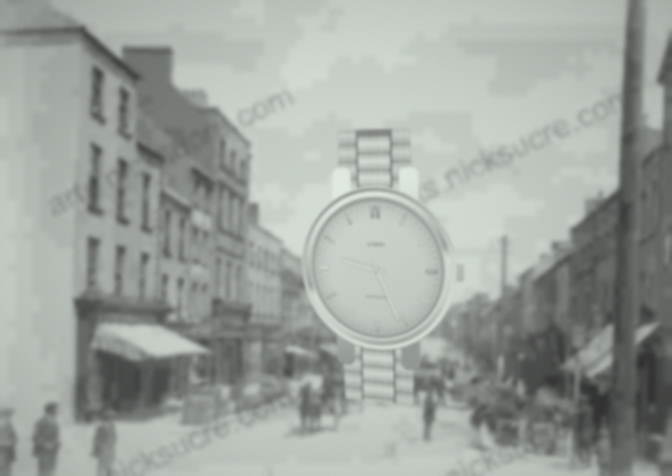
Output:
**9:26**
